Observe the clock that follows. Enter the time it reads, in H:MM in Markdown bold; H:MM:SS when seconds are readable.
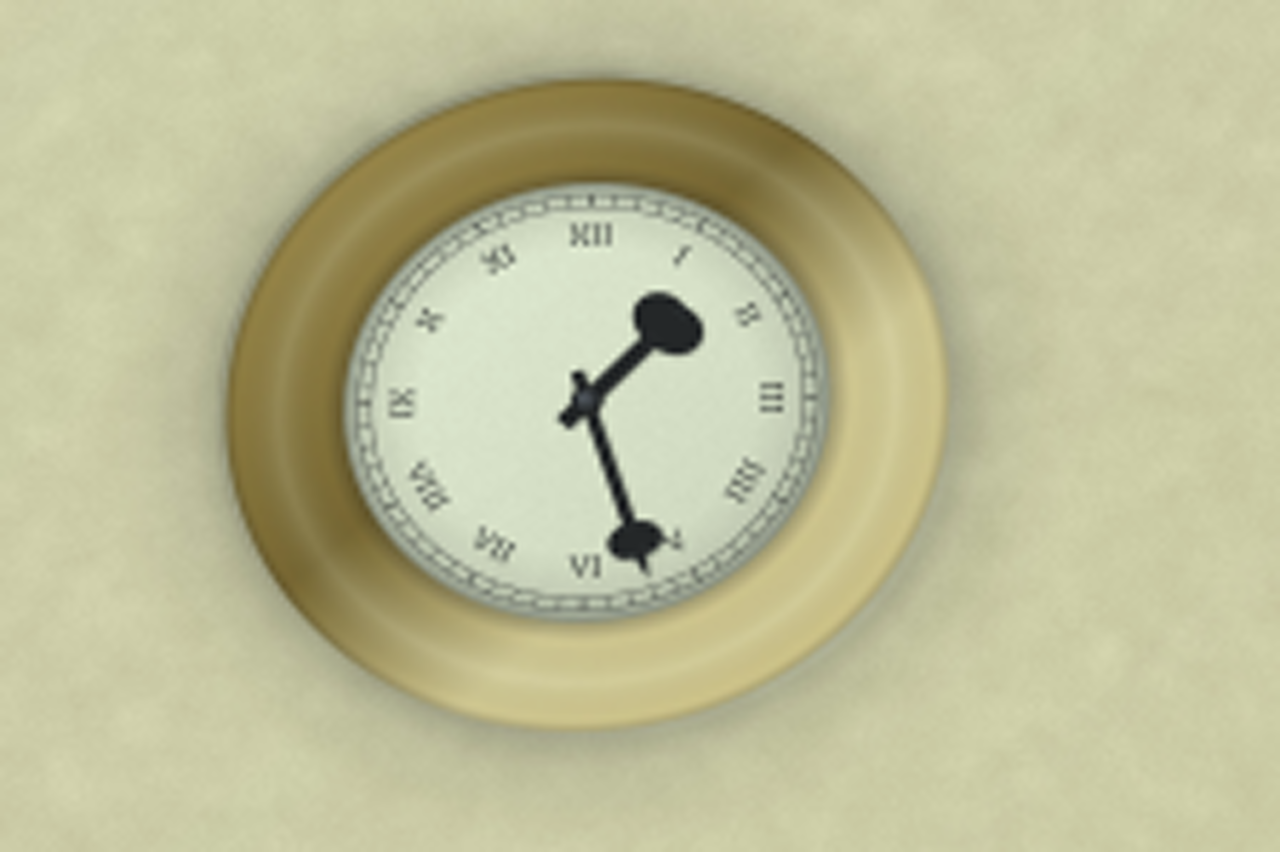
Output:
**1:27**
